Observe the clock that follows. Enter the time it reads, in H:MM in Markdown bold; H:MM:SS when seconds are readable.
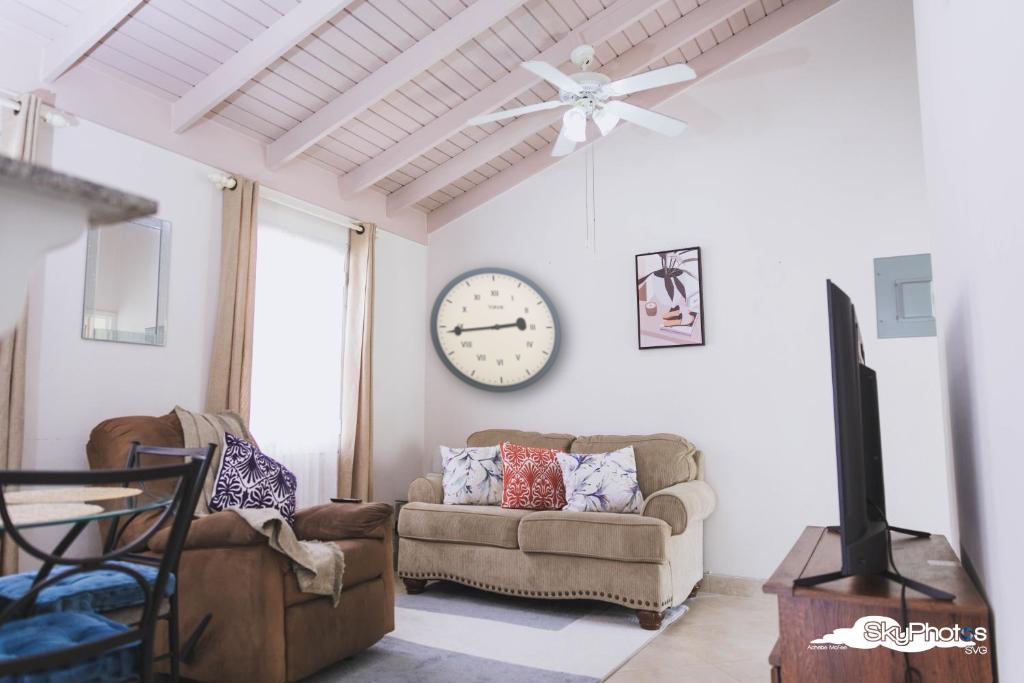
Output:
**2:44**
